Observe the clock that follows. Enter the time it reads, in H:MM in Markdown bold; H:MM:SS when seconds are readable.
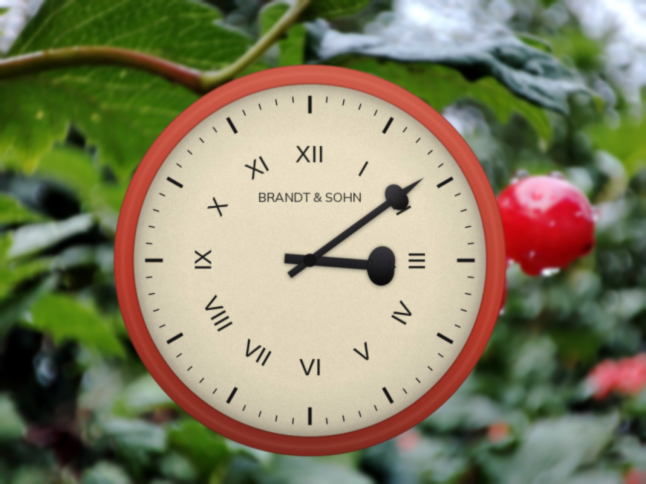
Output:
**3:09**
